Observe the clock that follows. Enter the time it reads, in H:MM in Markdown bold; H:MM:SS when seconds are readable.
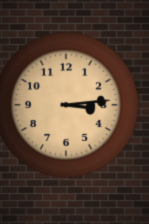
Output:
**3:14**
